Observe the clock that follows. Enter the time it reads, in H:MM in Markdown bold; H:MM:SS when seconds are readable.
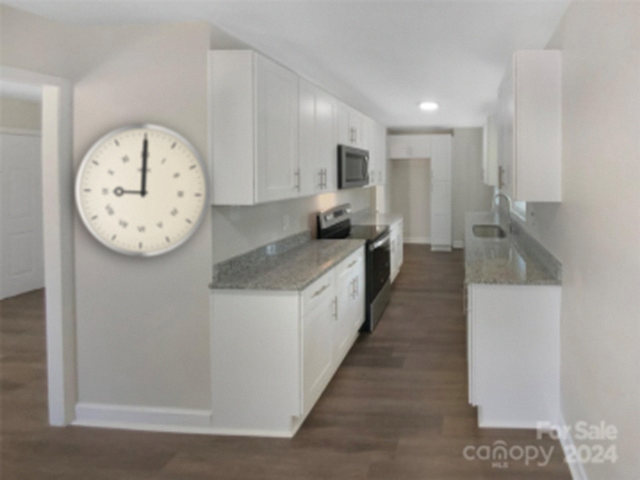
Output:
**9:00**
